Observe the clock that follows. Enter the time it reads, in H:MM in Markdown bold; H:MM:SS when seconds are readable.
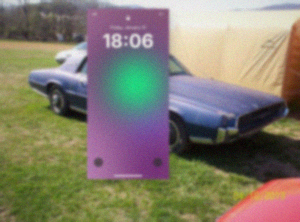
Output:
**18:06**
